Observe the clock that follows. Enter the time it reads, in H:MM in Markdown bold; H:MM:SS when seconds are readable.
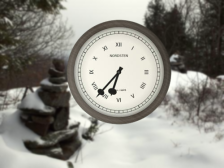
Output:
**6:37**
